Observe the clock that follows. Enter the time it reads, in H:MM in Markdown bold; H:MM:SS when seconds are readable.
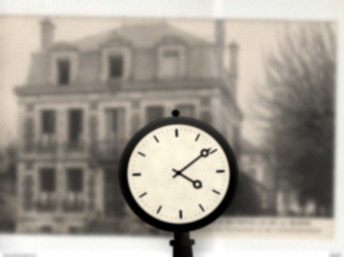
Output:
**4:09**
